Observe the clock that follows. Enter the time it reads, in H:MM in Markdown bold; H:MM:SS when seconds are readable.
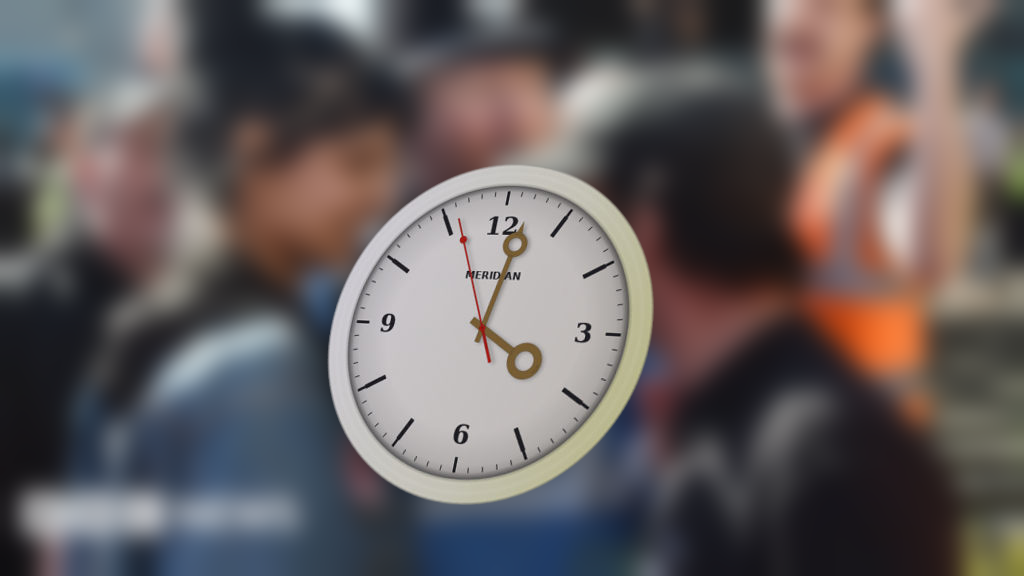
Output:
**4:01:56**
